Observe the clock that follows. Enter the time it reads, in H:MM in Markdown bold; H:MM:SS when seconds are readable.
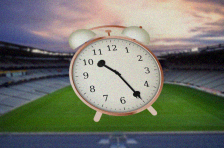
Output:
**10:25**
